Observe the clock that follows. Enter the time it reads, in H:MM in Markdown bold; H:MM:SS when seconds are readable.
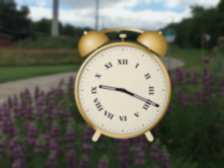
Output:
**9:19**
